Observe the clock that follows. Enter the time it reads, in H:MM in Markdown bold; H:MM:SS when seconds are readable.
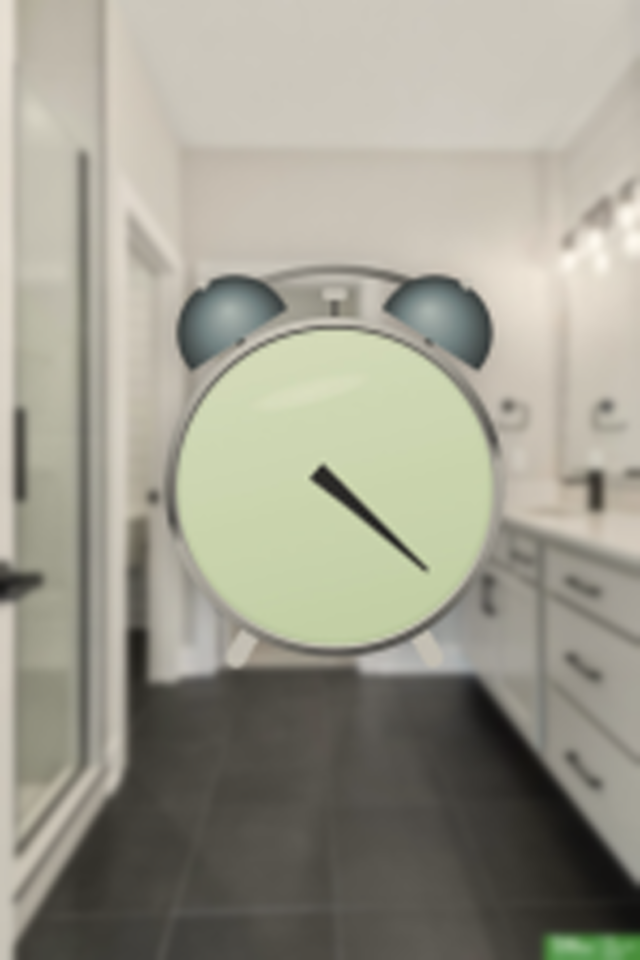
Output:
**4:22**
